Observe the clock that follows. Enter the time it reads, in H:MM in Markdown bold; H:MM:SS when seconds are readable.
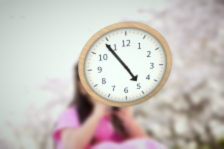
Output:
**4:54**
